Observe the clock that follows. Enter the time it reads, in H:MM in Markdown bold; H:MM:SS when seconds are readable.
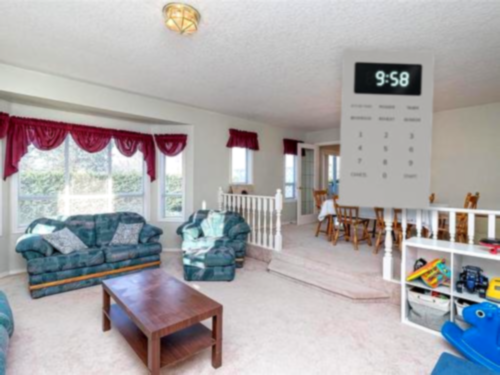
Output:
**9:58**
